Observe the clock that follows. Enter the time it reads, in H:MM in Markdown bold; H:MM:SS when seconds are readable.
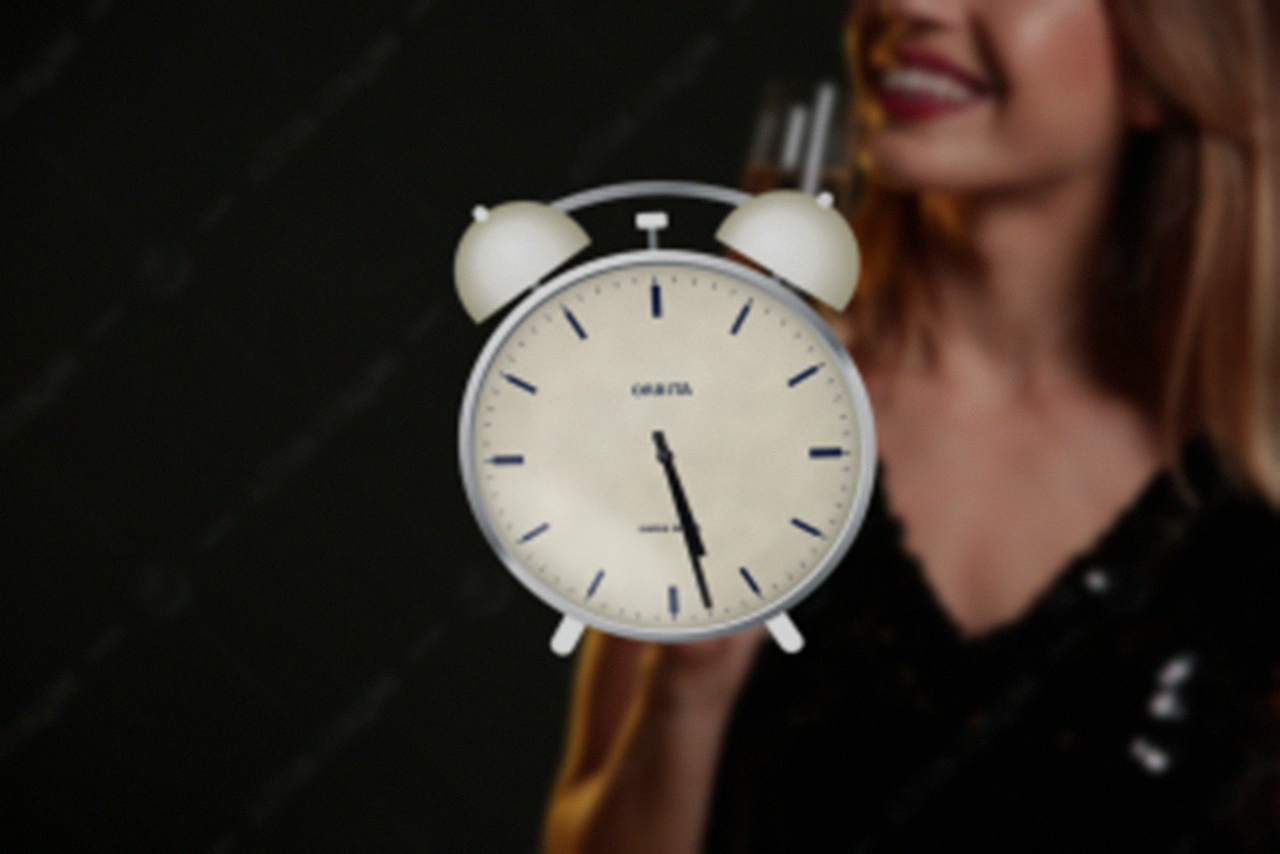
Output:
**5:28**
